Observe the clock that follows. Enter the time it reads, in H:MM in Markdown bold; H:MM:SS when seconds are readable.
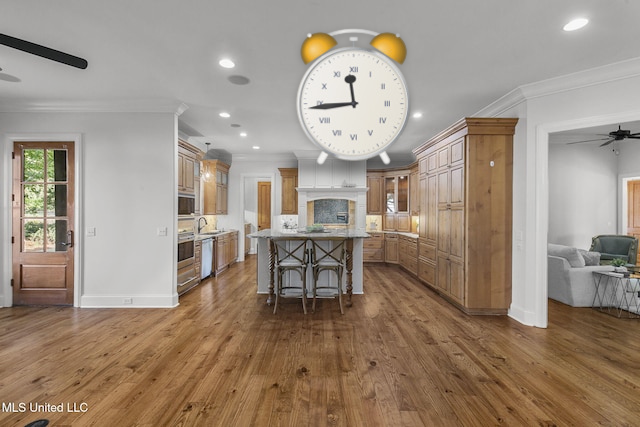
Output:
**11:44**
